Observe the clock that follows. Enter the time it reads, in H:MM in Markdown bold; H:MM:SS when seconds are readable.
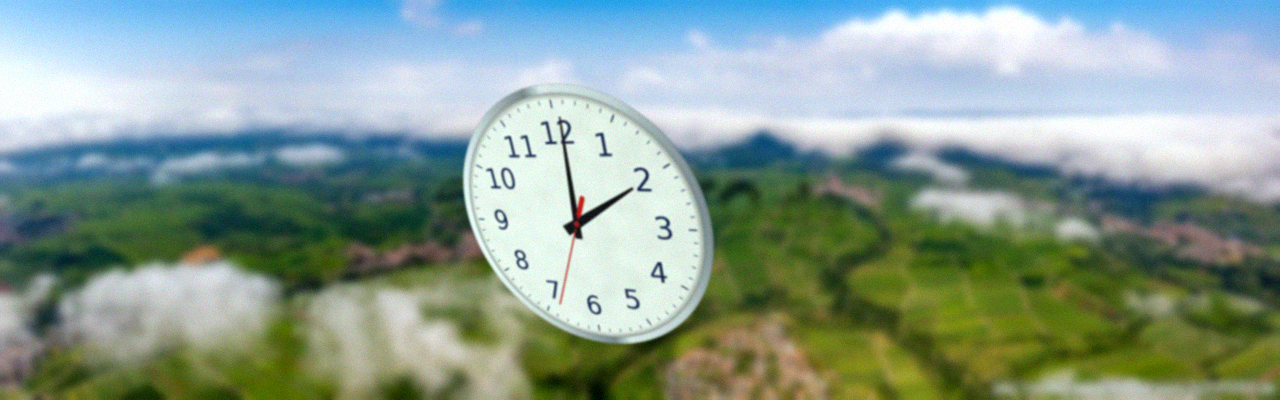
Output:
**2:00:34**
